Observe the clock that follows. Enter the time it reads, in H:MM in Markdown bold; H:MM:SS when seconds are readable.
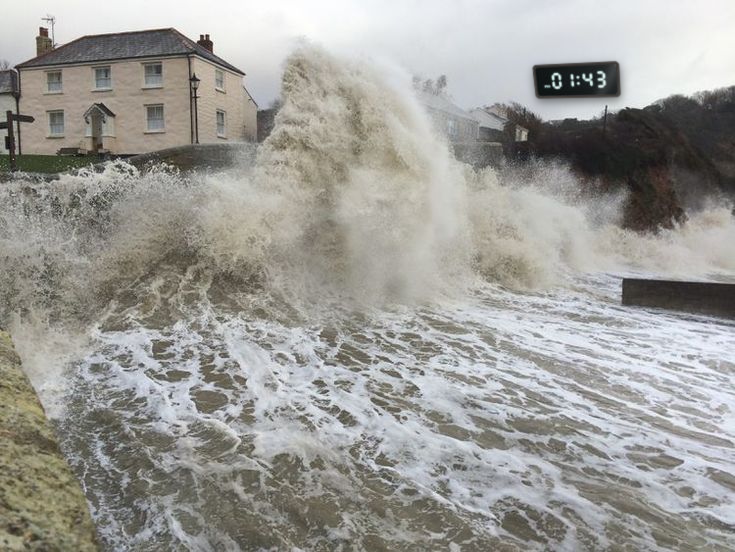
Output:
**1:43**
